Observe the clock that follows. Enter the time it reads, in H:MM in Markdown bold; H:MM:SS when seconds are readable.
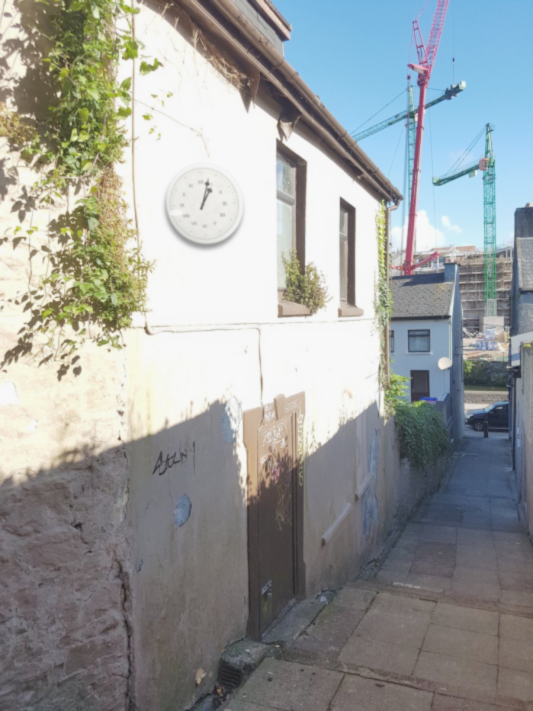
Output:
**1:03**
